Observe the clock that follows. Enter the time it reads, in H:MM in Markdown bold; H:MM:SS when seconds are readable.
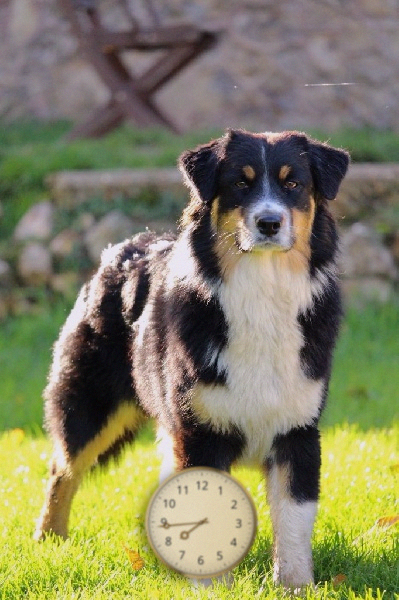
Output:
**7:44**
